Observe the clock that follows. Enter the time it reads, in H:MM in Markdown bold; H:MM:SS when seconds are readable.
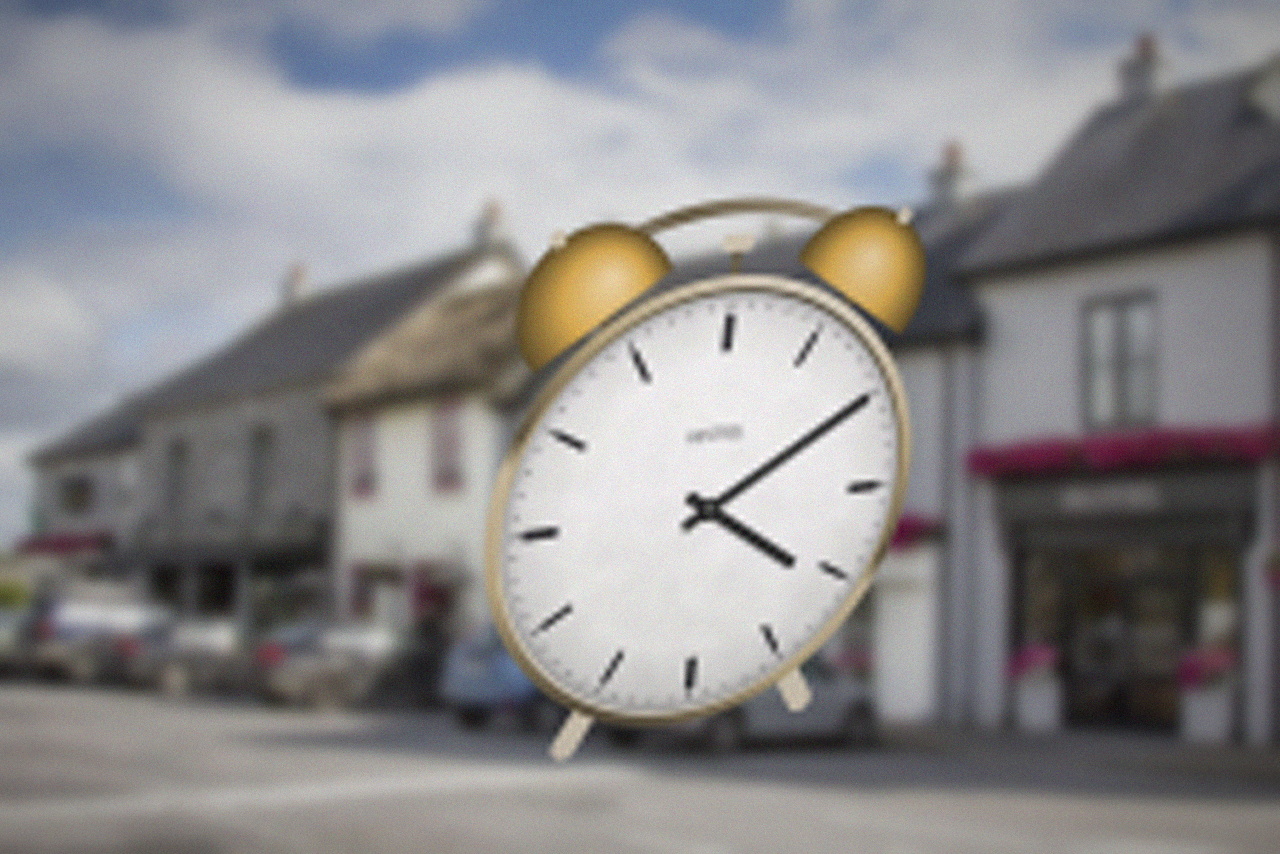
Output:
**4:10**
